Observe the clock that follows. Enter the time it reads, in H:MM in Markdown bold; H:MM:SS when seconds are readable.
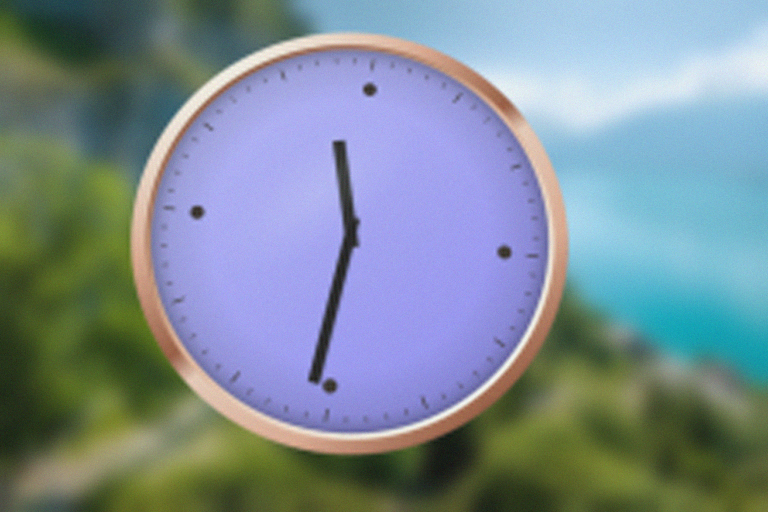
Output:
**11:31**
